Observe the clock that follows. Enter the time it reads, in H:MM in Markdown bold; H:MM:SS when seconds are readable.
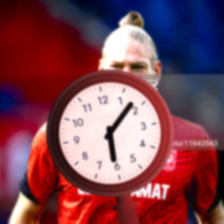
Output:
**6:08**
